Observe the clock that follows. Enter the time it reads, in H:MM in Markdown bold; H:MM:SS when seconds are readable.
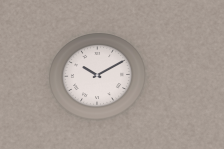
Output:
**10:10**
